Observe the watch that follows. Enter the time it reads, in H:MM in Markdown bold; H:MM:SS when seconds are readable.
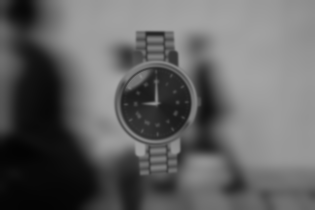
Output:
**9:00**
